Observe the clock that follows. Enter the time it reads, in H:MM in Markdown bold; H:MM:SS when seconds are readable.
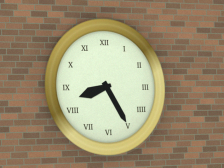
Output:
**8:25**
